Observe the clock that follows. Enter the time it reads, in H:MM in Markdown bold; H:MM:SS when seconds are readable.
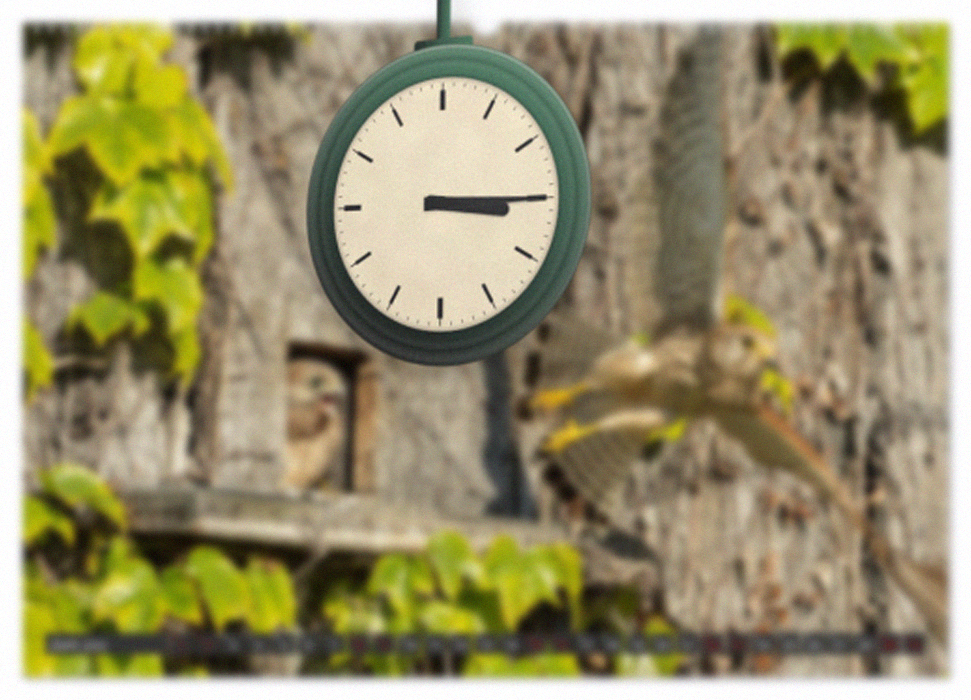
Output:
**3:15**
